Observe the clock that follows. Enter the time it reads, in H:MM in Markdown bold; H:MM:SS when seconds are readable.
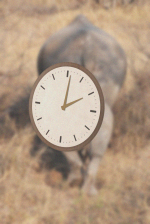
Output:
**2:01**
